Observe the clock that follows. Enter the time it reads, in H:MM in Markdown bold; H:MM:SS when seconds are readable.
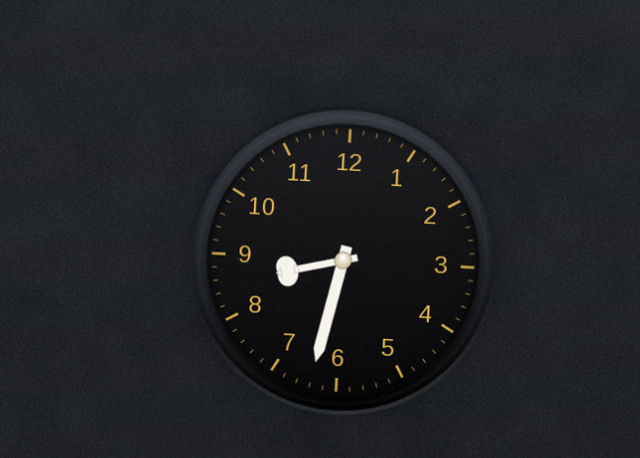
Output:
**8:32**
